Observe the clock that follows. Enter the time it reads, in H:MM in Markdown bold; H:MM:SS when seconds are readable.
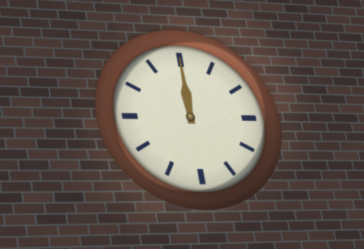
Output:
**12:00**
